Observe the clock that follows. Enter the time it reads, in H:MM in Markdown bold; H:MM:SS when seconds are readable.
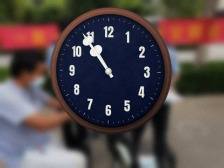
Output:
**10:54**
